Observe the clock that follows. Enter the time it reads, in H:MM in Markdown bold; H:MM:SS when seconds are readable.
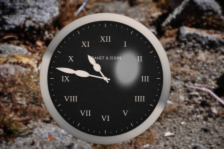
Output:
**10:47**
